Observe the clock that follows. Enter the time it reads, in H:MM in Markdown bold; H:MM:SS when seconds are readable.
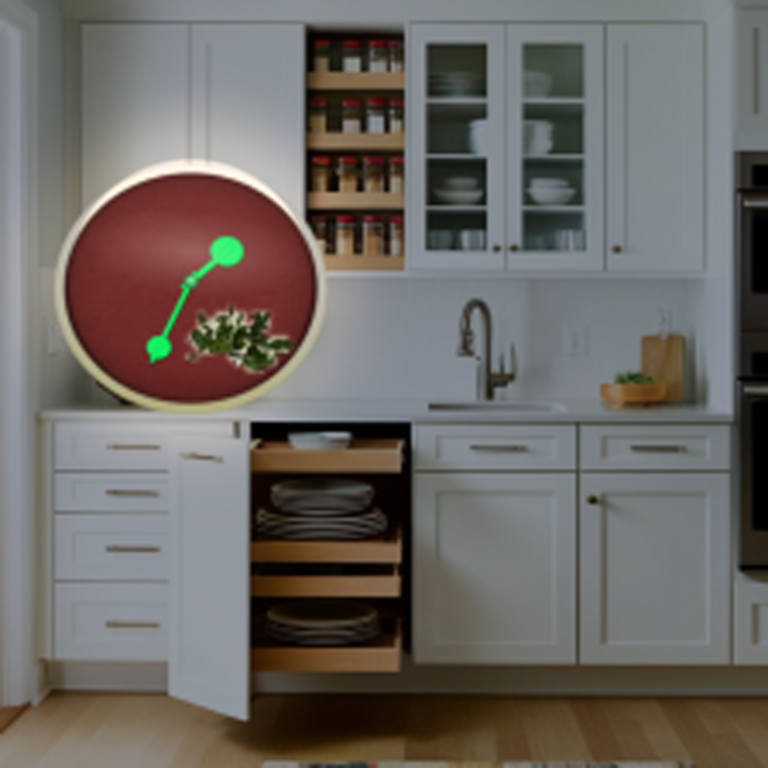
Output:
**1:34**
